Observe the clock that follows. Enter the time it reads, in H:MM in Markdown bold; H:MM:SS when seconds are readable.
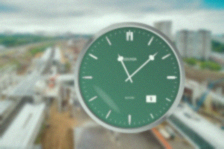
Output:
**11:08**
